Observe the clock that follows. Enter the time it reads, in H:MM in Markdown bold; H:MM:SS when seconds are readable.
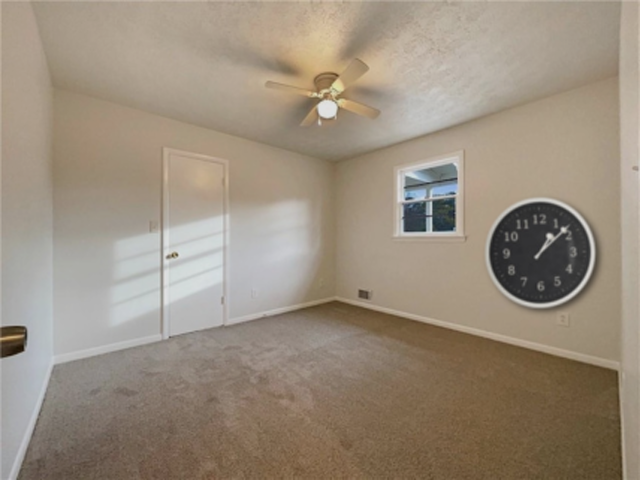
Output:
**1:08**
